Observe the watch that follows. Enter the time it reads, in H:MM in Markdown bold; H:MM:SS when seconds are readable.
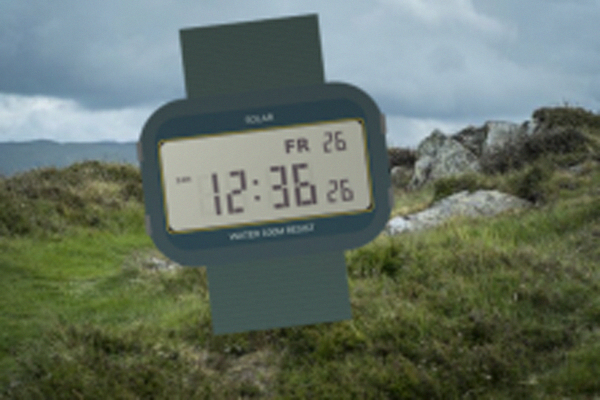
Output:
**12:36:26**
